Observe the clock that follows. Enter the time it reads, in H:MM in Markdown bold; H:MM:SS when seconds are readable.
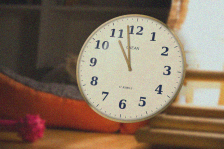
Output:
**10:58**
